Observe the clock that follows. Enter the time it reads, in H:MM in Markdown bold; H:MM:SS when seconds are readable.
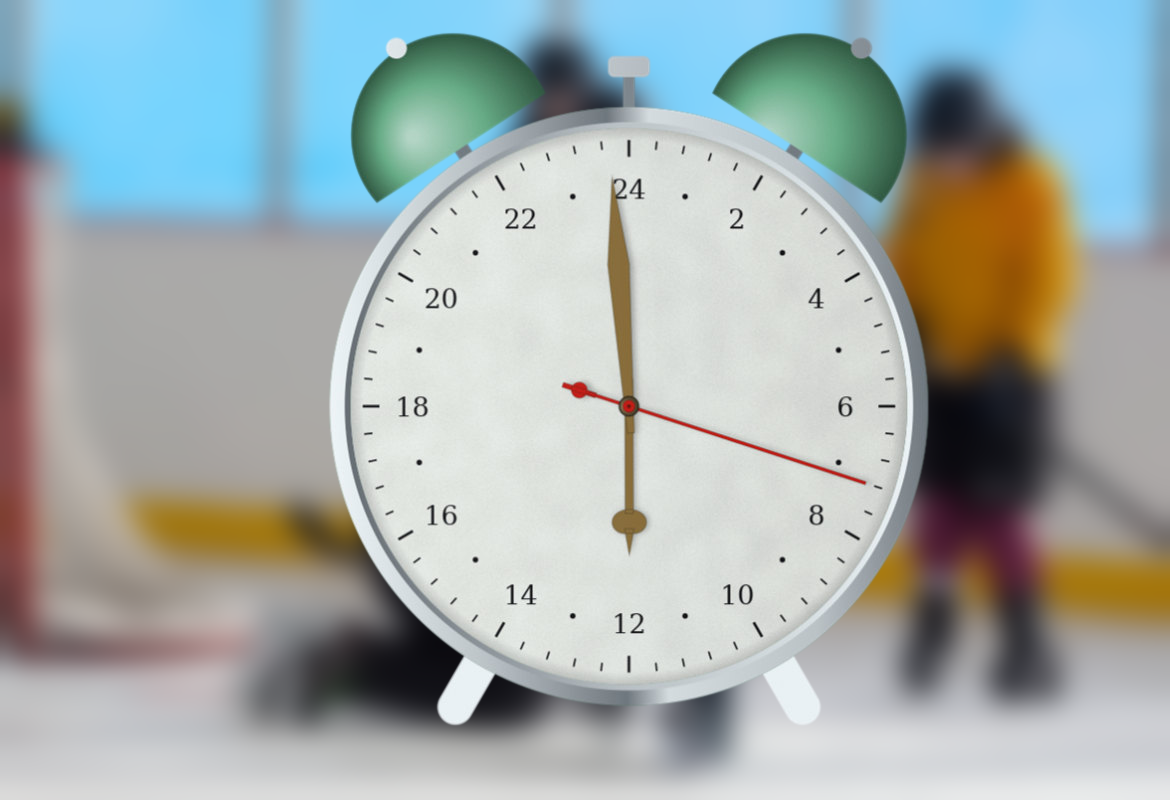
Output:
**11:59:18**
